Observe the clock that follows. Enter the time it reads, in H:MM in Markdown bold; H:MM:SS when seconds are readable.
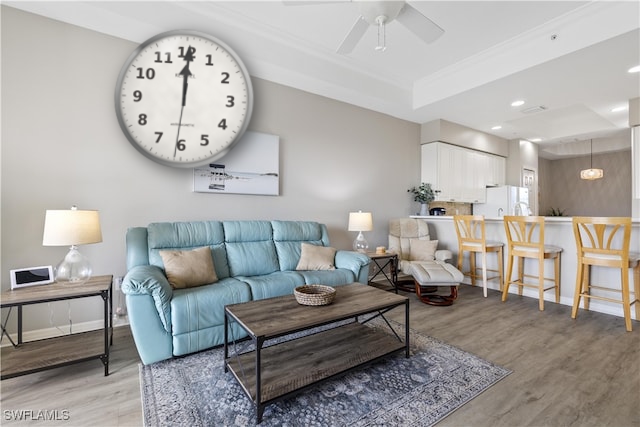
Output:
**12:00:31**
